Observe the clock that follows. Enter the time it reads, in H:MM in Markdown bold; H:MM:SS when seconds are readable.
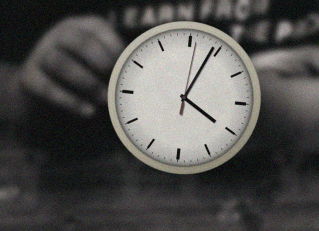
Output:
**4:04:01**
